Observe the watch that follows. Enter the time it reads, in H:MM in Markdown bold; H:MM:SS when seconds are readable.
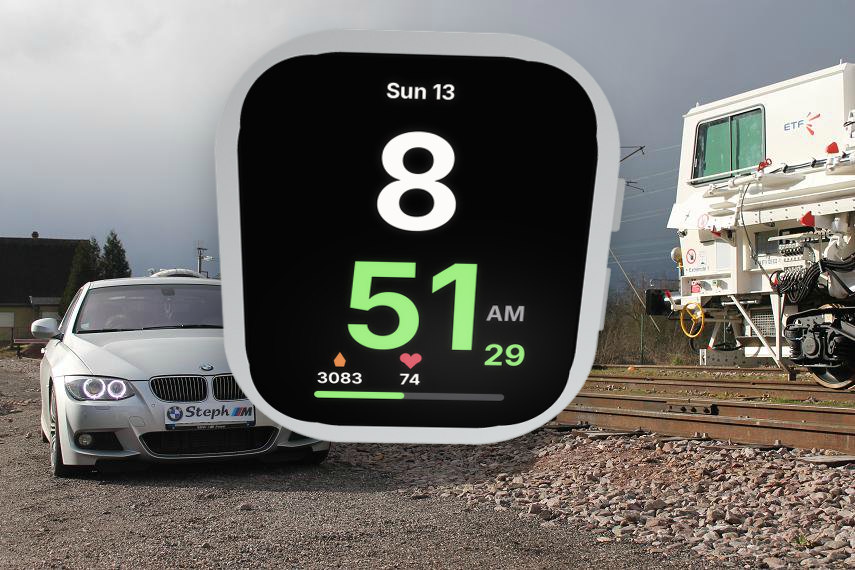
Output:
**8:51:29**
